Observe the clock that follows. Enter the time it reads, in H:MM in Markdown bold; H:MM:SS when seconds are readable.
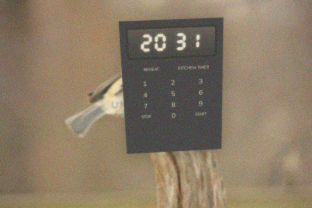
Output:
**20:31**
